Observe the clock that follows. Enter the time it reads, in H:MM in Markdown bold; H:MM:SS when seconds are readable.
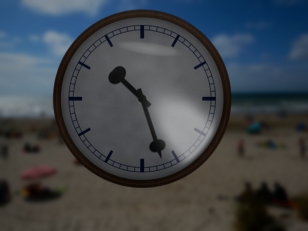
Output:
**10:27**
